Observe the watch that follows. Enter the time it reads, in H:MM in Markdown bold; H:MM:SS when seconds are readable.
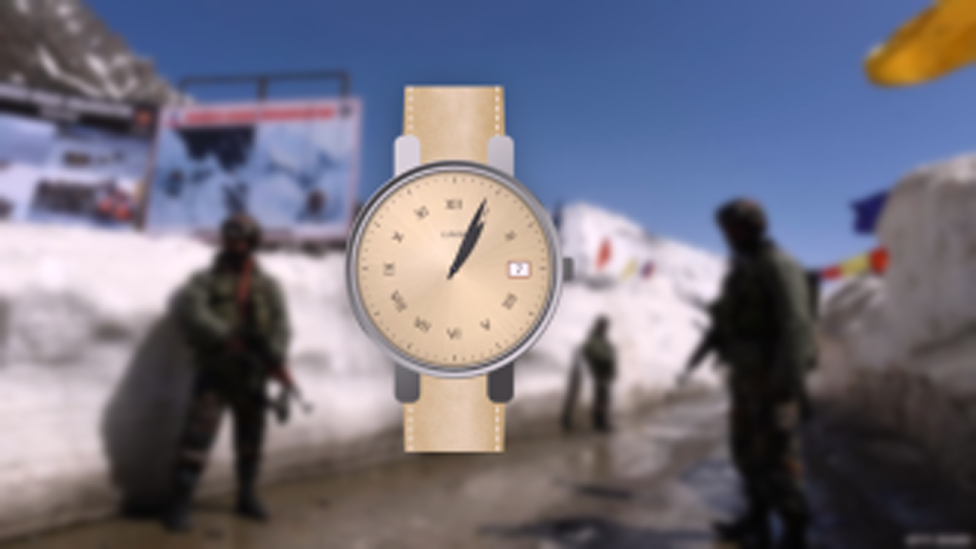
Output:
**1:04**
